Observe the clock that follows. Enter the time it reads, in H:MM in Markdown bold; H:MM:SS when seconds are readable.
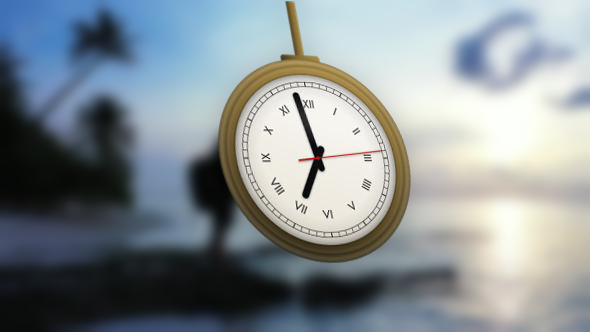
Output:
**6:58:14**
